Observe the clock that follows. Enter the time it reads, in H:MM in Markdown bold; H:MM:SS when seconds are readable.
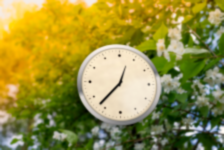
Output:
**12:37**
